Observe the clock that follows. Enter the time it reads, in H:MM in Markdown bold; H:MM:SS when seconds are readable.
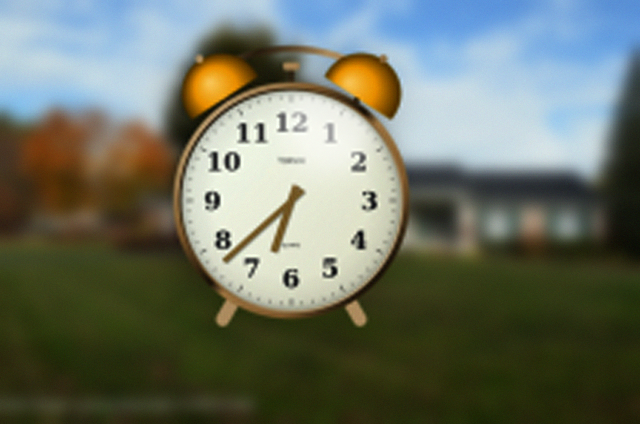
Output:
**6:38**
